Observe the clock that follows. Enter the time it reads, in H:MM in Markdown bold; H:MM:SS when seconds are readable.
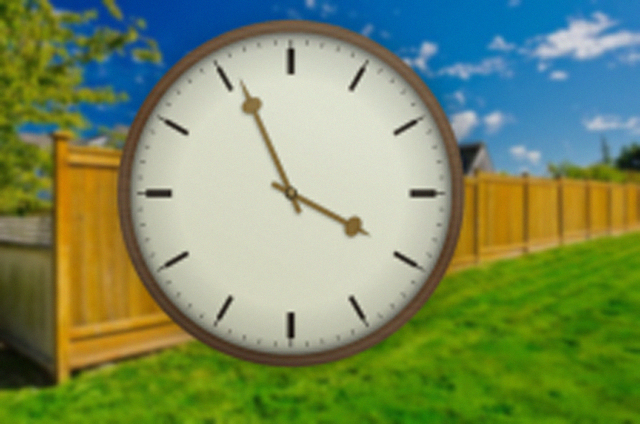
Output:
**3:56**
